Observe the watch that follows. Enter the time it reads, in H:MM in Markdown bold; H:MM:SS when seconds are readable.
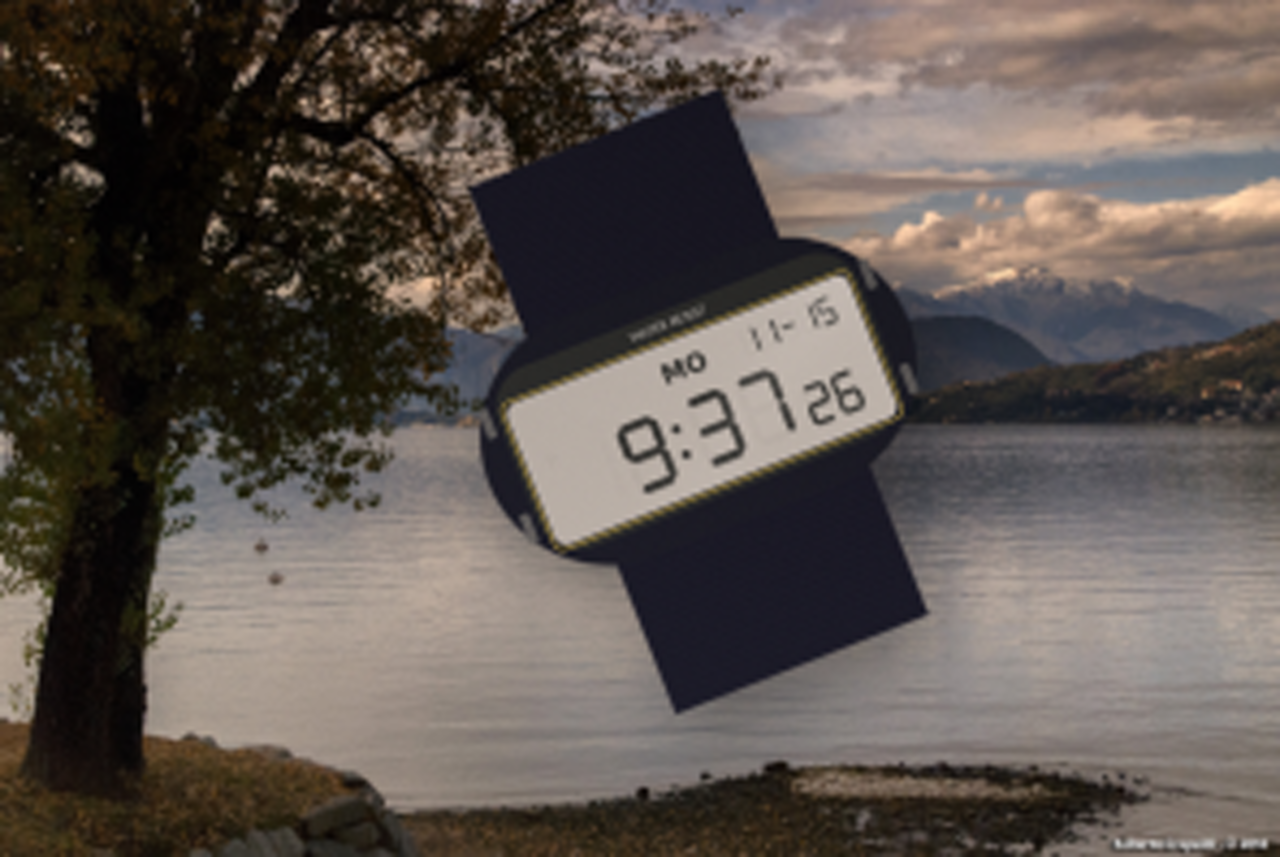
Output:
**9:37:26**
